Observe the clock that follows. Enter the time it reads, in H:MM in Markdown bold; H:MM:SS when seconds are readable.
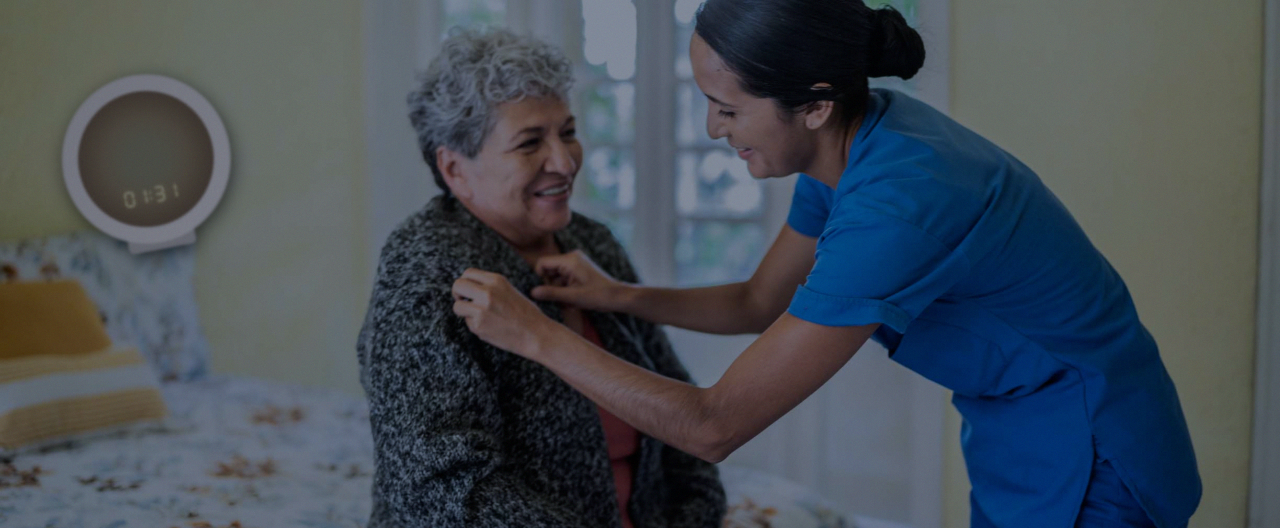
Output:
**1:31**
